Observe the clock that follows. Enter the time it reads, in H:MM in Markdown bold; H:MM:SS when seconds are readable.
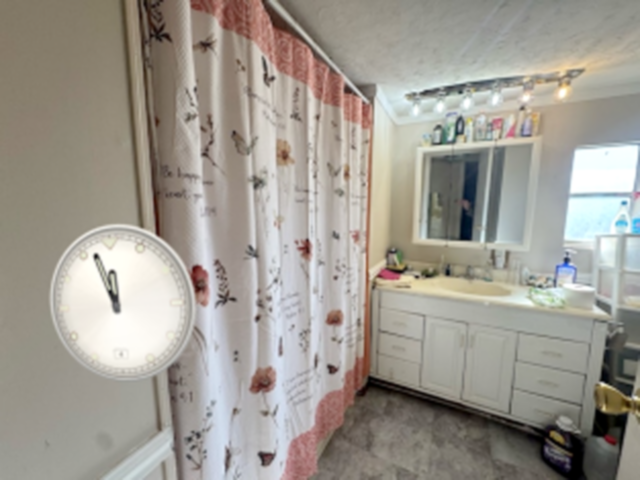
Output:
**11:57**
